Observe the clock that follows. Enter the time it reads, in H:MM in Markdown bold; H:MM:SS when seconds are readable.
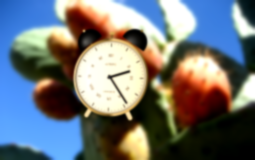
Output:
**2:24**
